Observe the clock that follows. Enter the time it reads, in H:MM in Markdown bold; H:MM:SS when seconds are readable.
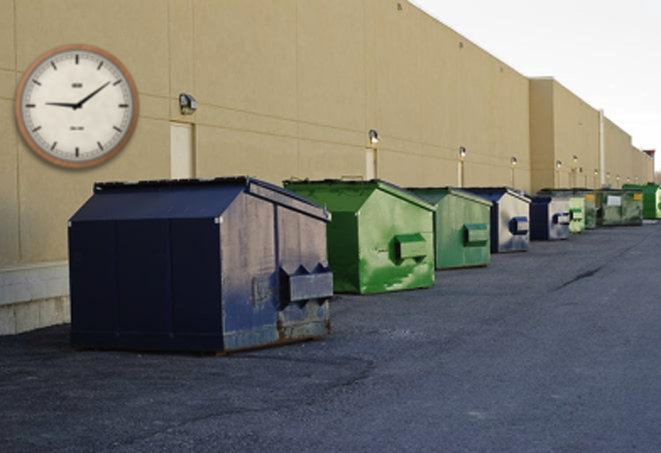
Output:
**9:09**
